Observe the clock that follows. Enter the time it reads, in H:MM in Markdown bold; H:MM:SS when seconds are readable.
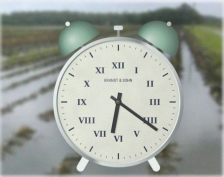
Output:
**6:21**
